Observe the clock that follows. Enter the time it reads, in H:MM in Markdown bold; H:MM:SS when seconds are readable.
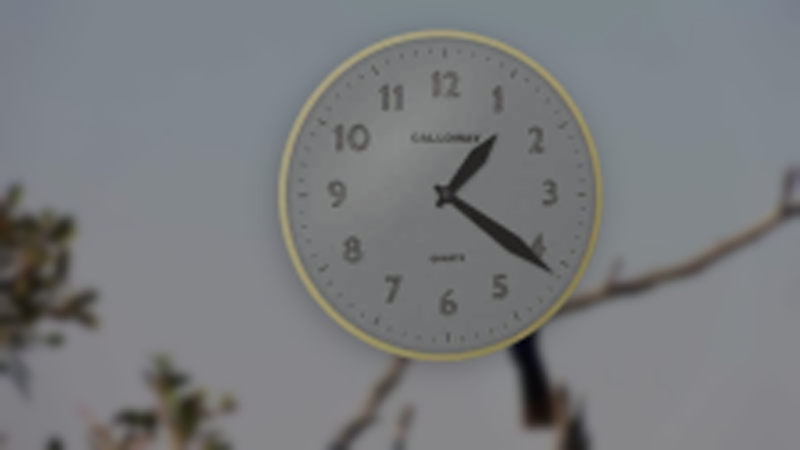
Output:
**1:21**
